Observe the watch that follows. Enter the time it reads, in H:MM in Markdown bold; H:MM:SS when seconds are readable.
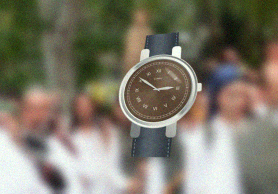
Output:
**2:51**
